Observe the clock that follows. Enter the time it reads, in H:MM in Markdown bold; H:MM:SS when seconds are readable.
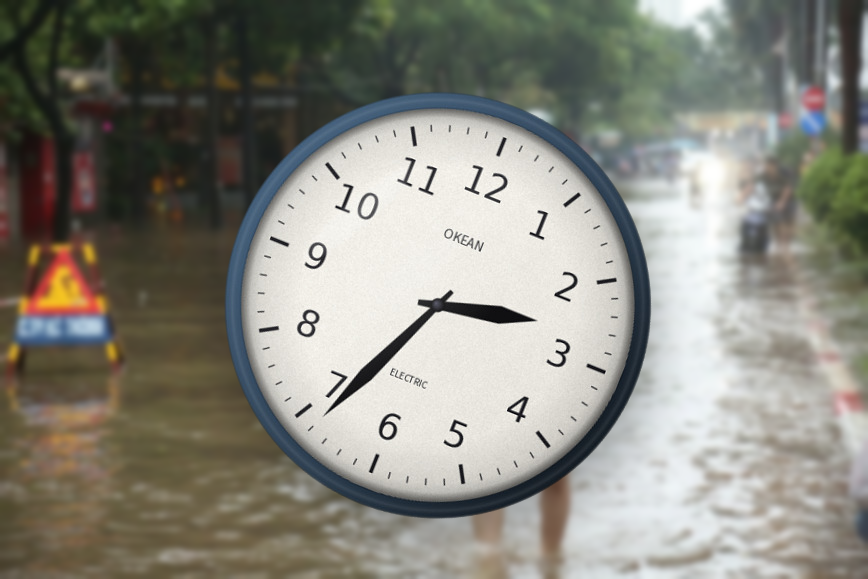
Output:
**2:34**
